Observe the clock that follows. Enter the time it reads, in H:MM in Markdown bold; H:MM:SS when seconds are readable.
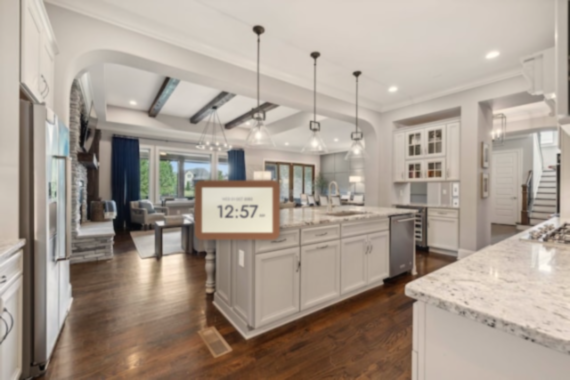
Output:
**12:57**
